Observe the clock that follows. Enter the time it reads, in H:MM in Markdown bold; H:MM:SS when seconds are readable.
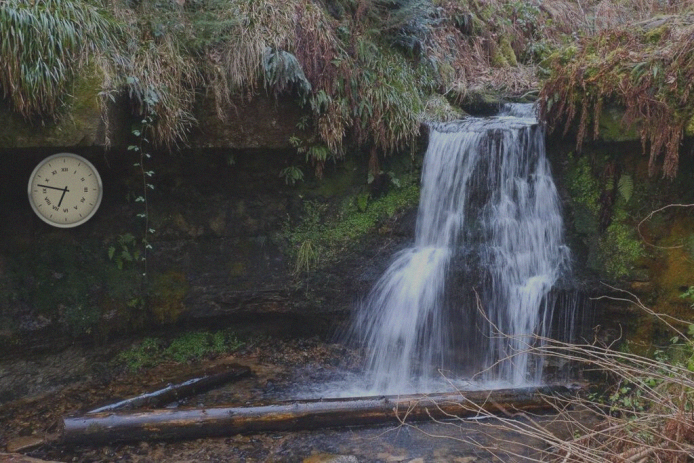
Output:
**6:47**
